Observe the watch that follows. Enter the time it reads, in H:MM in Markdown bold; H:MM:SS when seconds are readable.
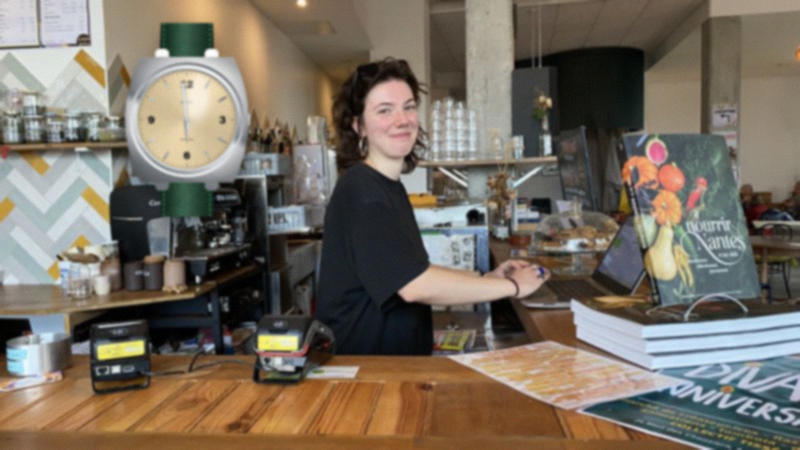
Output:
**5:59**
